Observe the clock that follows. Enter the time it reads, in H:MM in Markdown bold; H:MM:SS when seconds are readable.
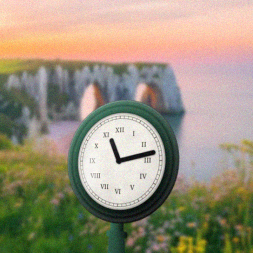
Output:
**11:13**
